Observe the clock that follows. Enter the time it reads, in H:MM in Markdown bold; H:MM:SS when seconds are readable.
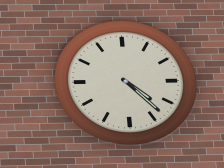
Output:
**4:23**
